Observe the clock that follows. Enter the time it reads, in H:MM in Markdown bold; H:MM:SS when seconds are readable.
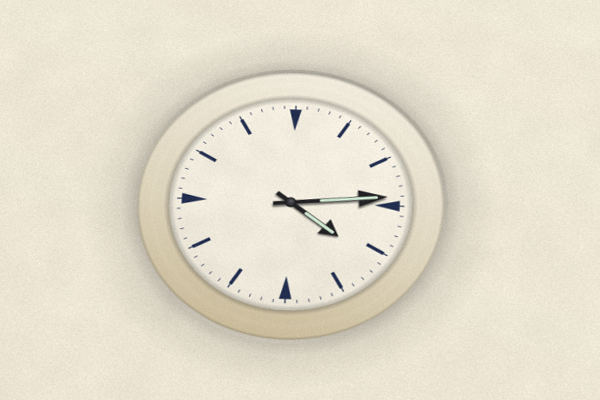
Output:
**4:14**
